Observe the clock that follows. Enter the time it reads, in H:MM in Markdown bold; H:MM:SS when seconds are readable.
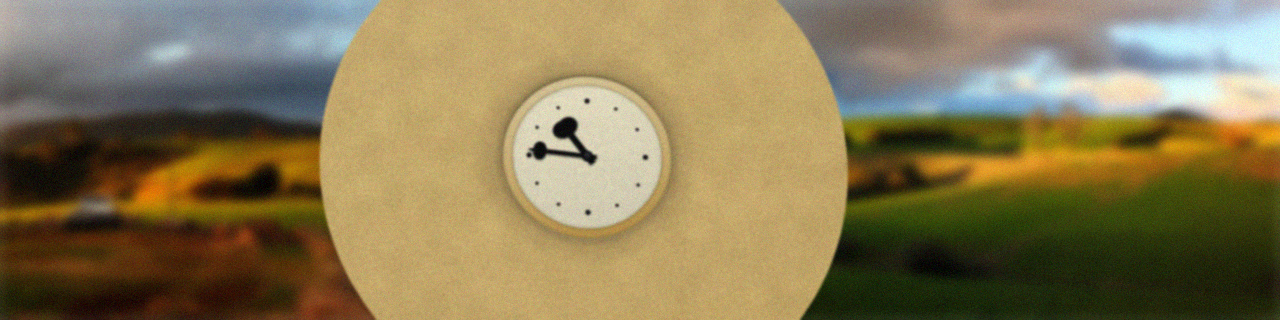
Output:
**10:46**
